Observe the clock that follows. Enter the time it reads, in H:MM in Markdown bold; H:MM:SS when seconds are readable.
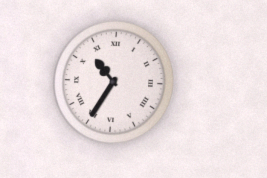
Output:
**10:35**
